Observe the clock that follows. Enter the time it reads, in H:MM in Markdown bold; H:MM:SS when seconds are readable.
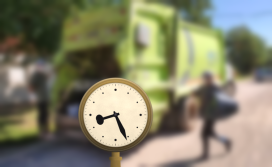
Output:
**8:26**
